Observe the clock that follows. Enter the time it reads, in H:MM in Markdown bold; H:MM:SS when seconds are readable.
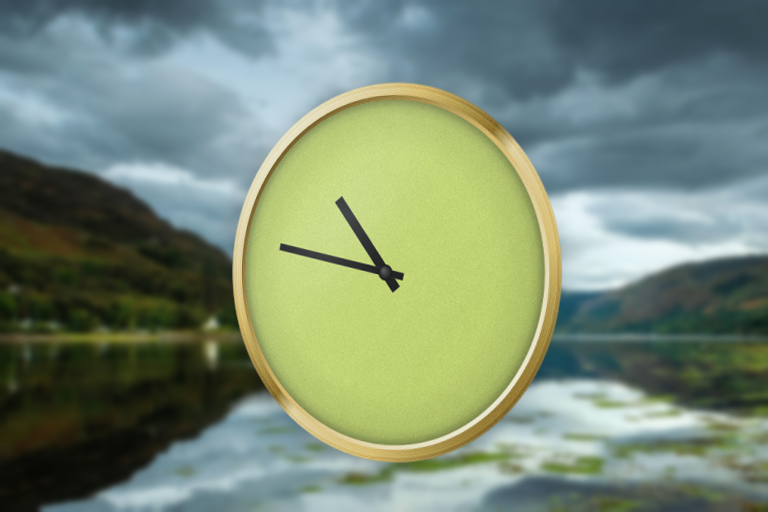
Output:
**10:47**
